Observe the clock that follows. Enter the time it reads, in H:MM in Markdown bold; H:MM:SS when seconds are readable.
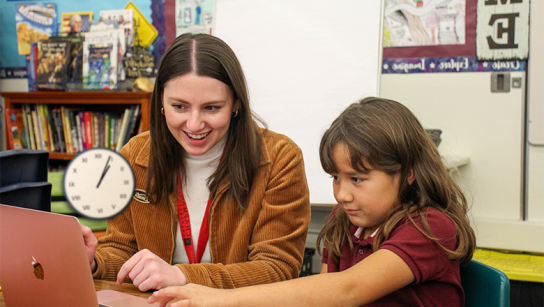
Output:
**1:04**
